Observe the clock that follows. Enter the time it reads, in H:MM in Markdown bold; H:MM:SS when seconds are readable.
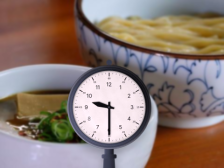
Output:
**9:30**
